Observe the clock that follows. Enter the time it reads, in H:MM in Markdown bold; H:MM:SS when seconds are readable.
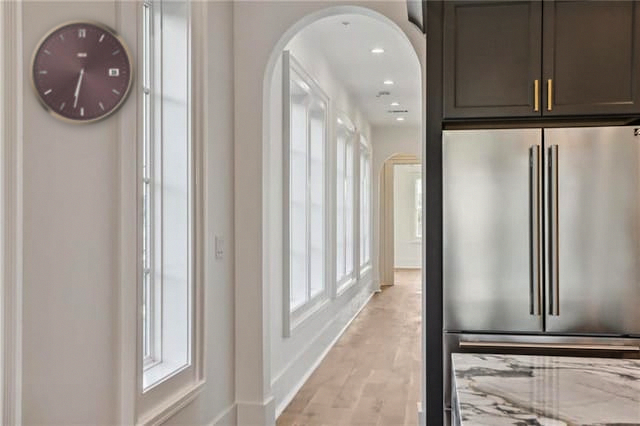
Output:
**6:32**
